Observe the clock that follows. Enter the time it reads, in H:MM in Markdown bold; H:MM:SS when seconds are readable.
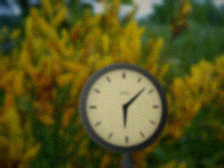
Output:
**6:08**
